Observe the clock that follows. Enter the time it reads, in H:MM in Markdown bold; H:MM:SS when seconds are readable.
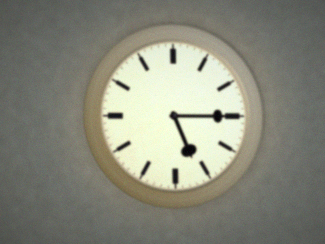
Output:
**5:15**
